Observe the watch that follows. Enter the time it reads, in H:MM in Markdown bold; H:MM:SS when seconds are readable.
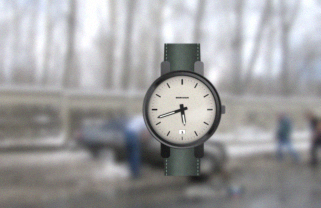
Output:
**5:42**
